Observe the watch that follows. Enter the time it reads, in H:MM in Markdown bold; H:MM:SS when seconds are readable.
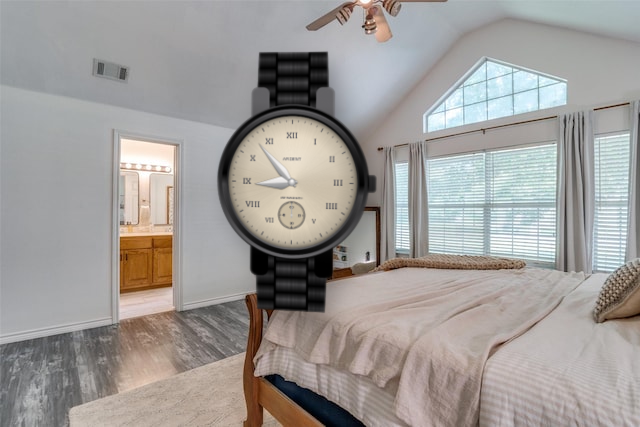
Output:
**8:53**
